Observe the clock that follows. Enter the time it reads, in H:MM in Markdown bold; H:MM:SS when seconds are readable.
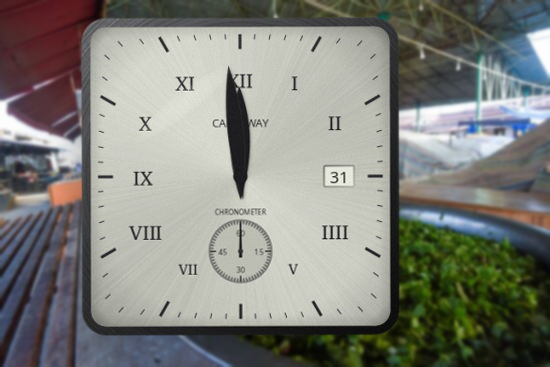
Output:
**11:59**
